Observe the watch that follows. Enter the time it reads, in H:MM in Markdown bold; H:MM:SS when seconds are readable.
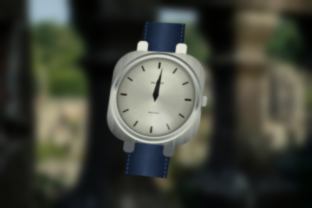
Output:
**12:01**
